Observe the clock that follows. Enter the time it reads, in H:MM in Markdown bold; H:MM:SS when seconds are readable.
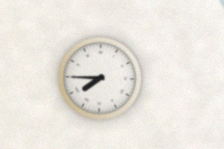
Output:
**7:45**
